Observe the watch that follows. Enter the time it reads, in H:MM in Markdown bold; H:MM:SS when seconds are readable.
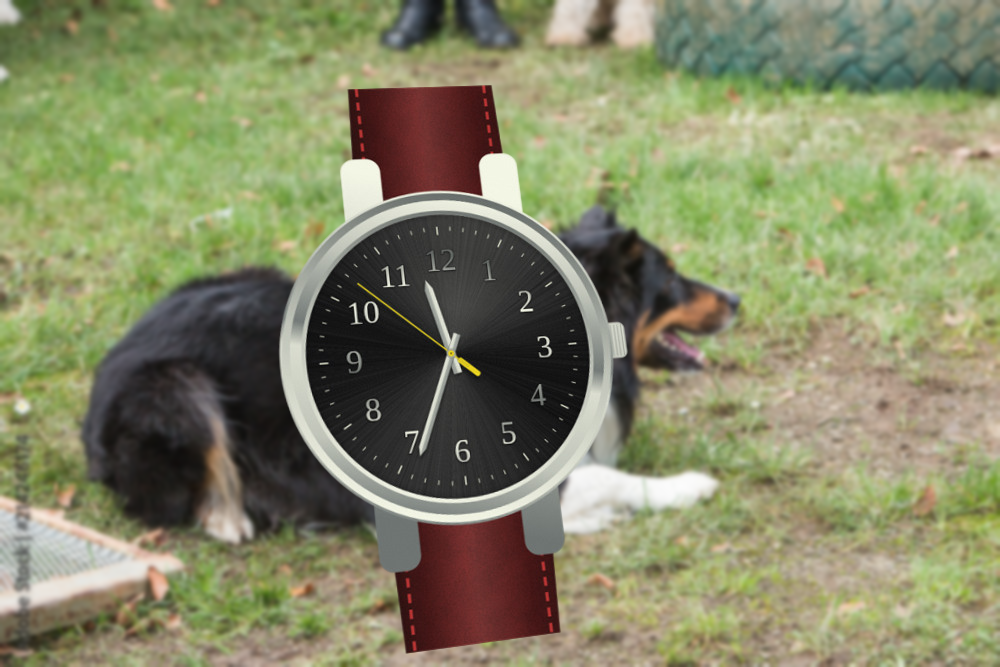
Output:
**11:33:52**
